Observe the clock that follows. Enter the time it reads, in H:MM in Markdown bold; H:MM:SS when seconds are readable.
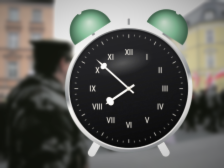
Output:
**7:52**
